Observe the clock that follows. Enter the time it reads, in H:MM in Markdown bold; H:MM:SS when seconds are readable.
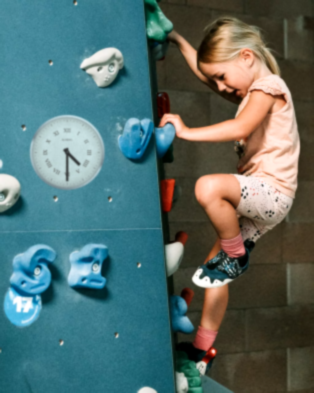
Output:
**4:30**
